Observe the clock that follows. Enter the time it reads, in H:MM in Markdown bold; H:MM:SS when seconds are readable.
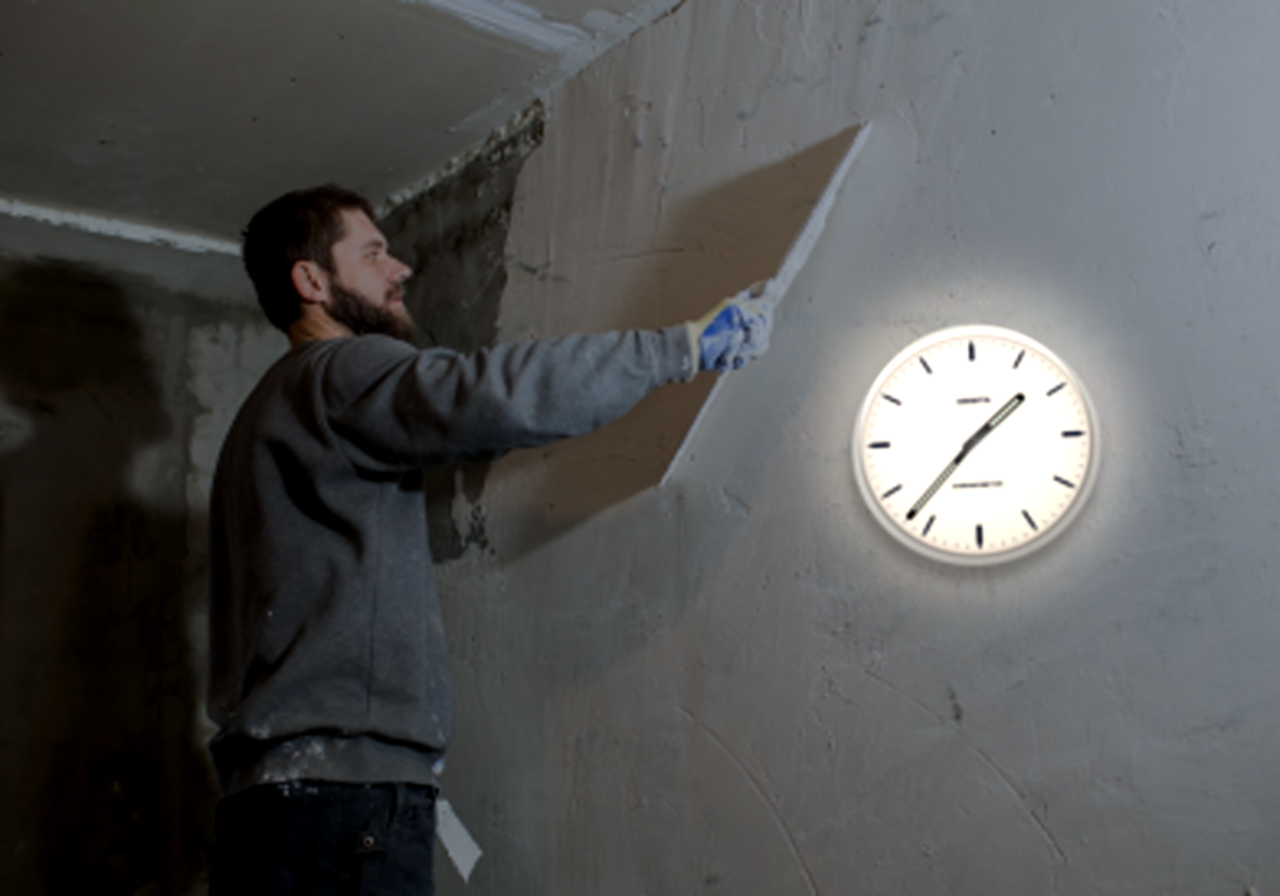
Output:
**1:37**
